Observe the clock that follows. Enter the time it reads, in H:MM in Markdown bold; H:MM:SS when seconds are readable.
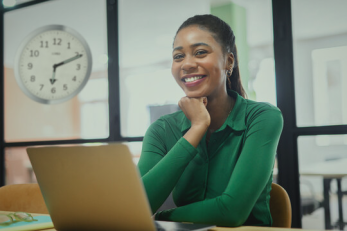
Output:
**6:11**
